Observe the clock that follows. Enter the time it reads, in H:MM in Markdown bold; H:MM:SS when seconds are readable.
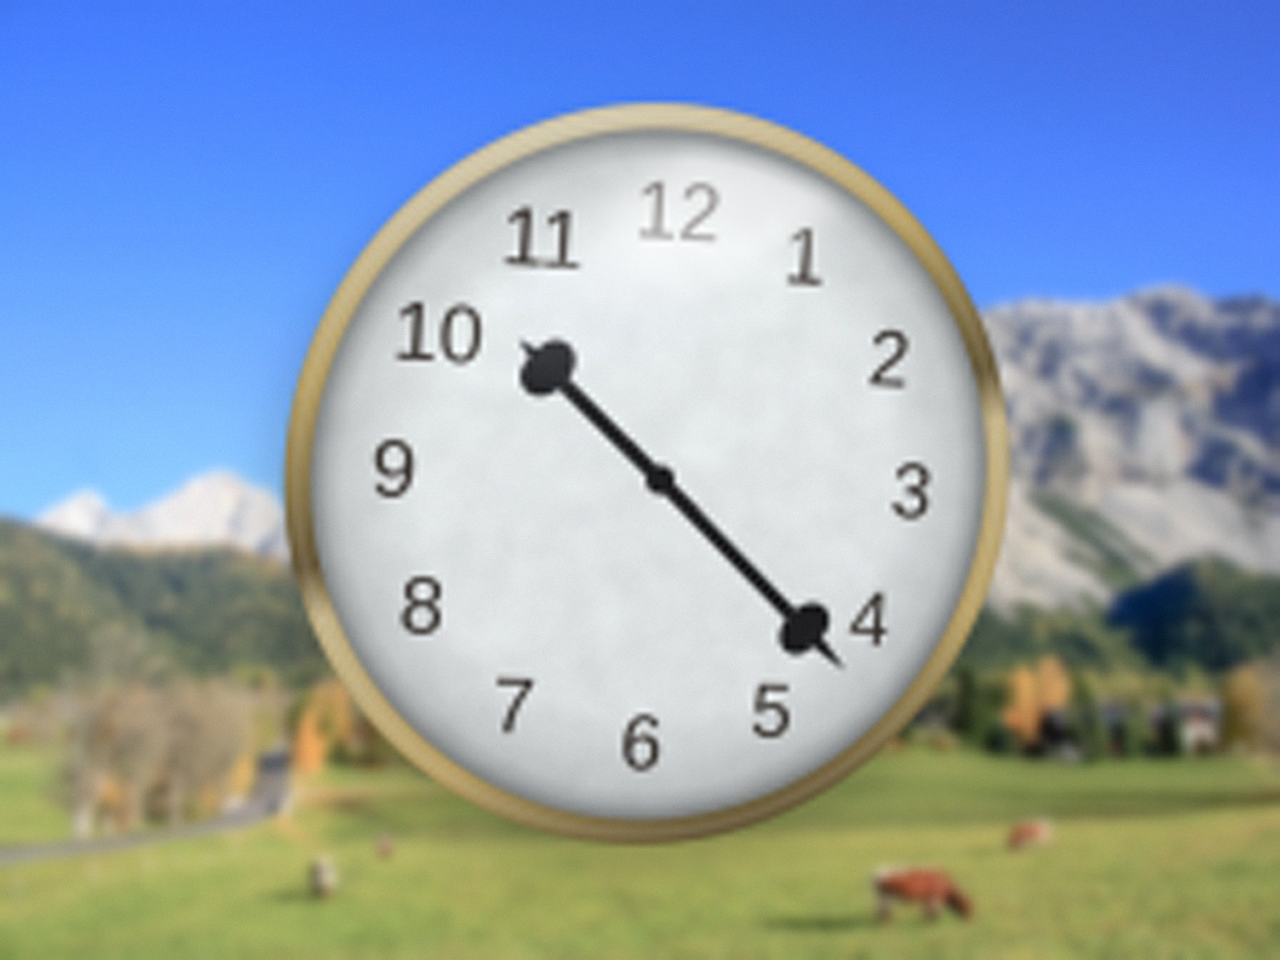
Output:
**10:22**
